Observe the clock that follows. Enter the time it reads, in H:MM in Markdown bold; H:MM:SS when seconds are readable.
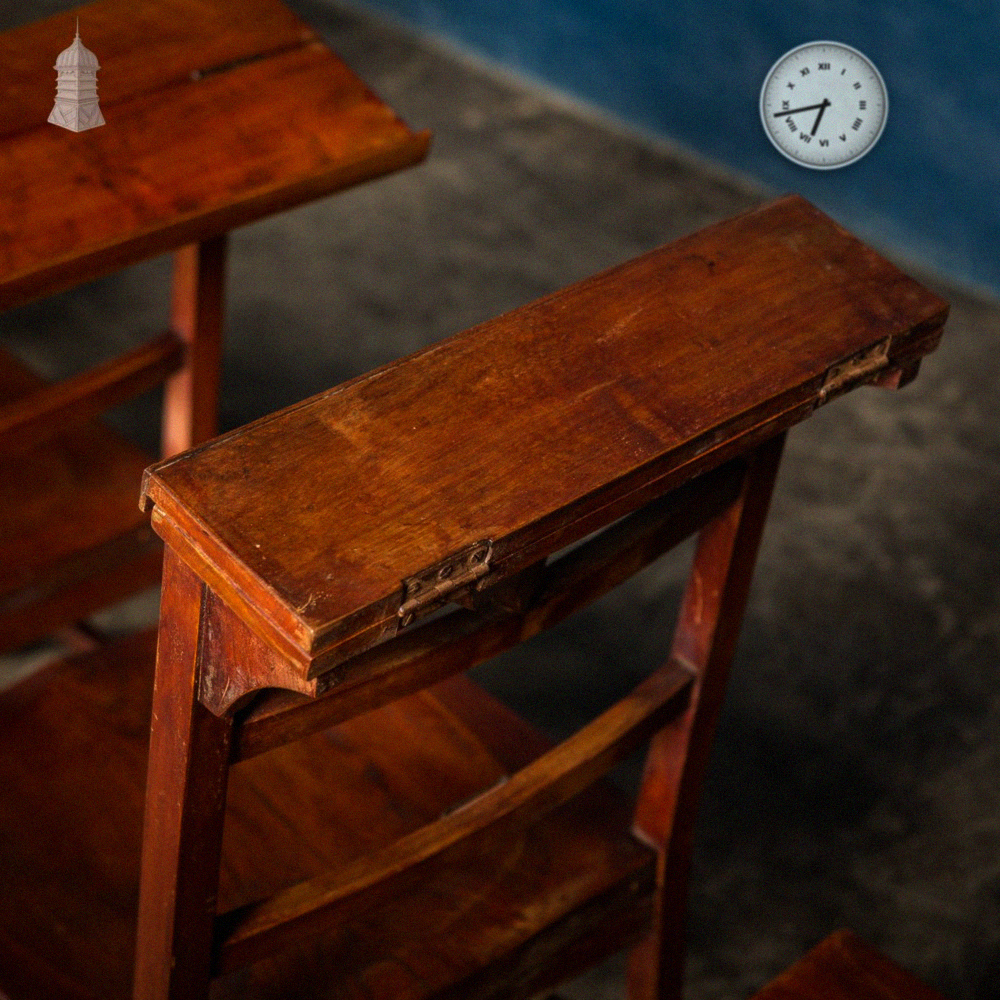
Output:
**6:43**
